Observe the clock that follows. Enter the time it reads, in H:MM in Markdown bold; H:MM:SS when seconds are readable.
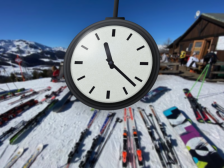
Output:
**11:22**
